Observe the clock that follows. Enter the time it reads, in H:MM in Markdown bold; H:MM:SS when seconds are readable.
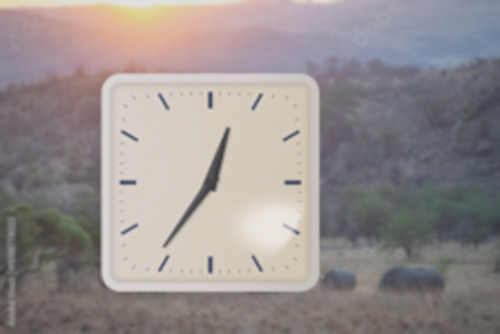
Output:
**12:36**
